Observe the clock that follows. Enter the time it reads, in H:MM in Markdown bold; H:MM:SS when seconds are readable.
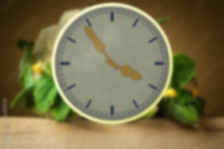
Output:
**3:54**
